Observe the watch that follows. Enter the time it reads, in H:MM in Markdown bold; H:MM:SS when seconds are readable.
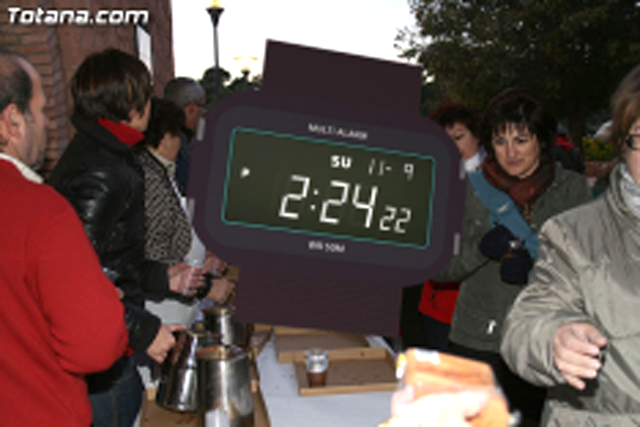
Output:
**2:24:22**
